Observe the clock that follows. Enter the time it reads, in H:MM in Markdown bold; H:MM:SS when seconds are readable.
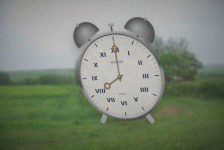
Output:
**8:00**
